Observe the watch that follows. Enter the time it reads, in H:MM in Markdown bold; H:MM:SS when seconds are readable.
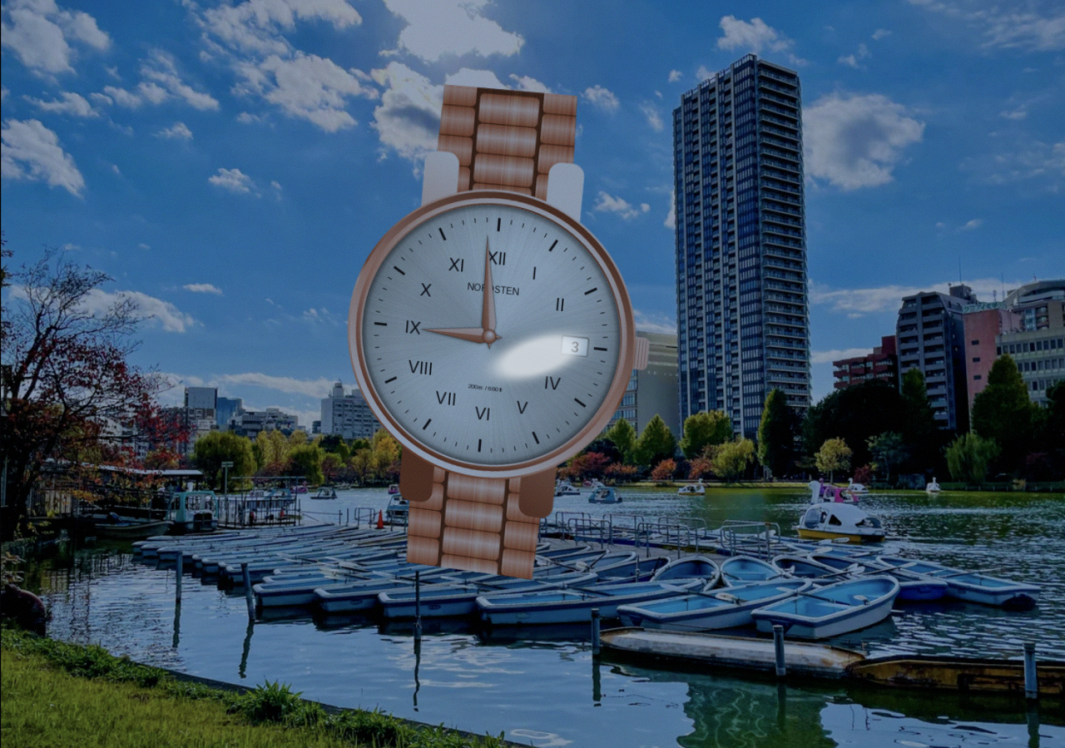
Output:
**8:59**
